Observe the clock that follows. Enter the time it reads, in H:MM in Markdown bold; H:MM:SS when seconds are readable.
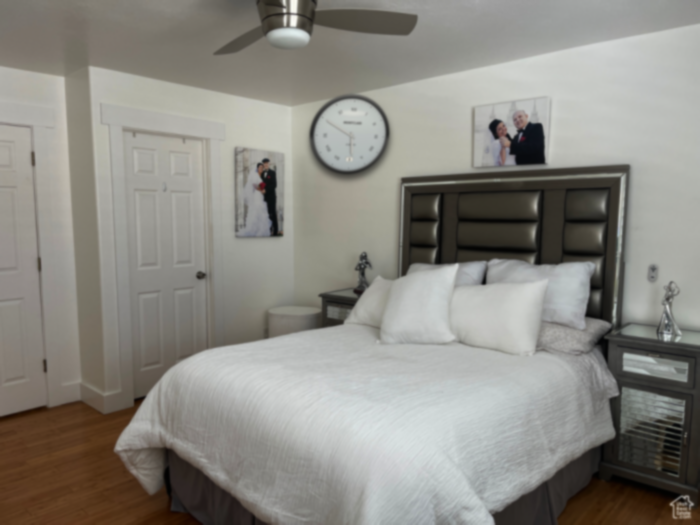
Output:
**5:50**
